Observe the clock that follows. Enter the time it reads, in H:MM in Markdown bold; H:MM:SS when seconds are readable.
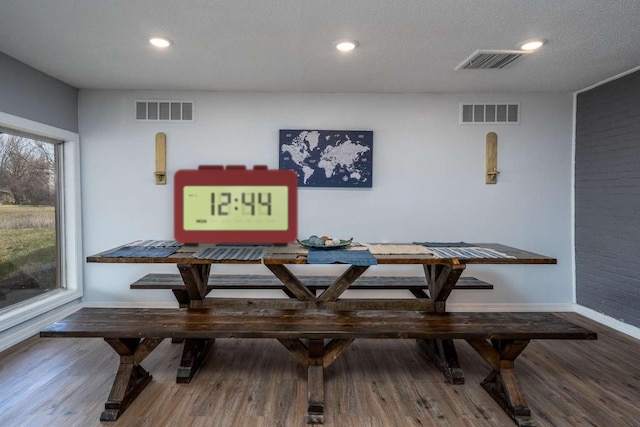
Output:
**12:44**
